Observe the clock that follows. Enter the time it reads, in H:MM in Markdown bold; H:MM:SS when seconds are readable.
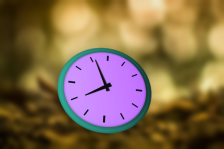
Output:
**7:56**
